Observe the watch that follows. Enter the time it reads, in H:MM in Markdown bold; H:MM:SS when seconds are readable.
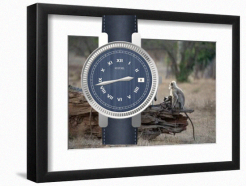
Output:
**2:43**
